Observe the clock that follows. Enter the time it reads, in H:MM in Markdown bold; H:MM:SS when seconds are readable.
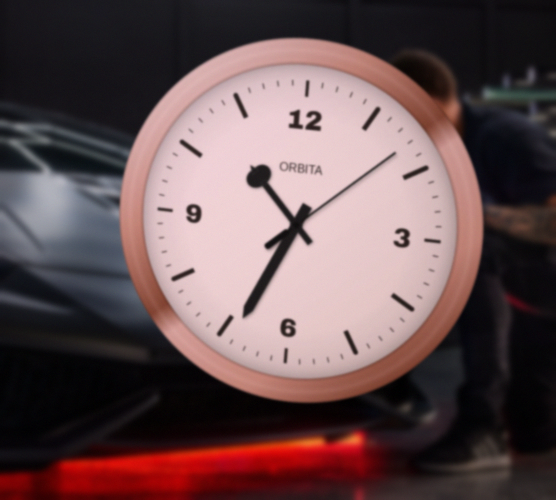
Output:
**10:34:08**
